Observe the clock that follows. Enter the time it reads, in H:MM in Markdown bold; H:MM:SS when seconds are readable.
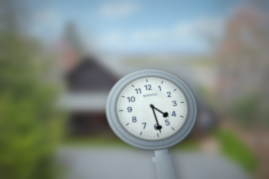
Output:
**4:29**
